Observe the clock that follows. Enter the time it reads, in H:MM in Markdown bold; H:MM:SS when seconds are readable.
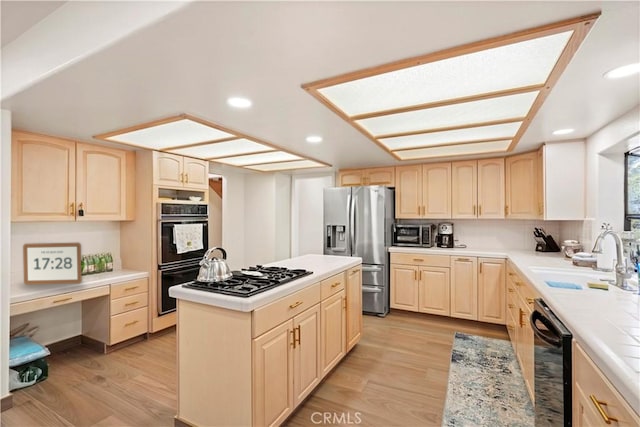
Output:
**17:28**
